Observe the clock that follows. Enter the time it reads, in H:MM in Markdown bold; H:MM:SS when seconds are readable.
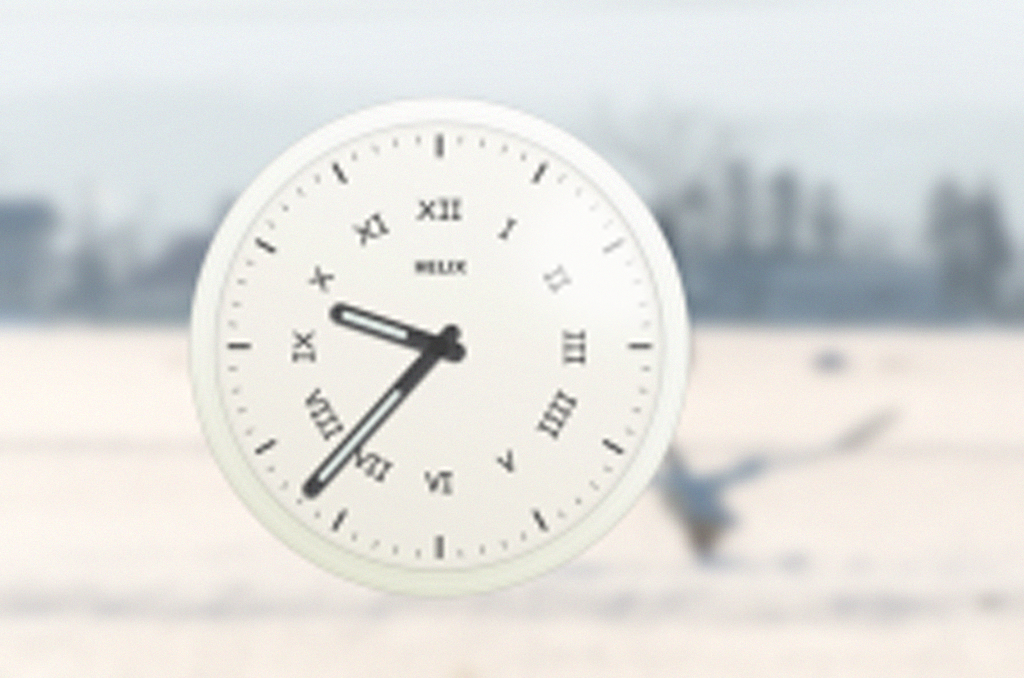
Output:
**9:37**
